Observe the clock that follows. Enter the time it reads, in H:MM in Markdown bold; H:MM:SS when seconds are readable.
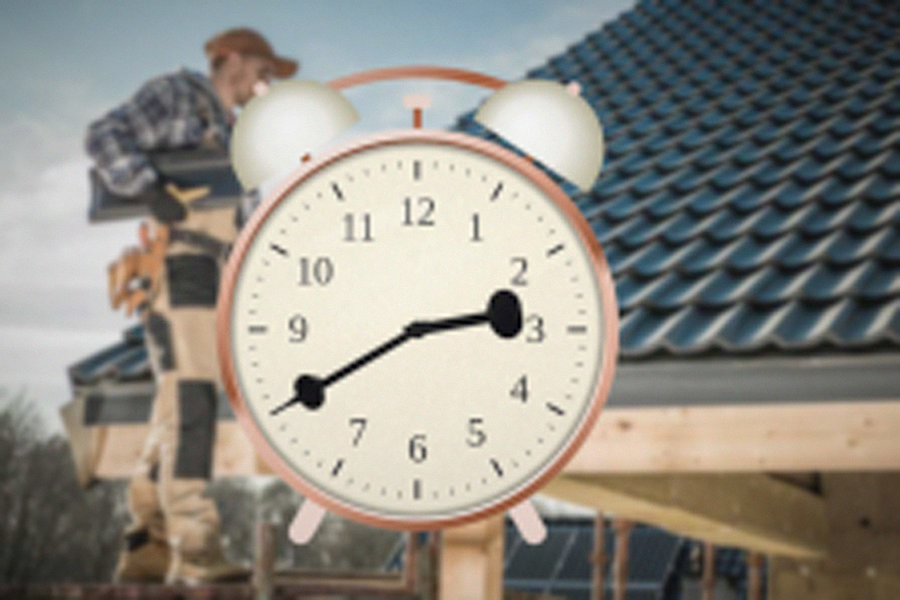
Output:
**2:40**
